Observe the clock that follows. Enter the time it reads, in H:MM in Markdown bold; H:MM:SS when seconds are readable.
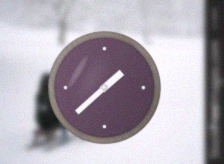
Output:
**1:38**
